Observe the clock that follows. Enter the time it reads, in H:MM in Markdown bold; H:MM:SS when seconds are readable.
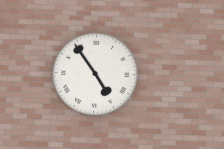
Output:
**4:54**
